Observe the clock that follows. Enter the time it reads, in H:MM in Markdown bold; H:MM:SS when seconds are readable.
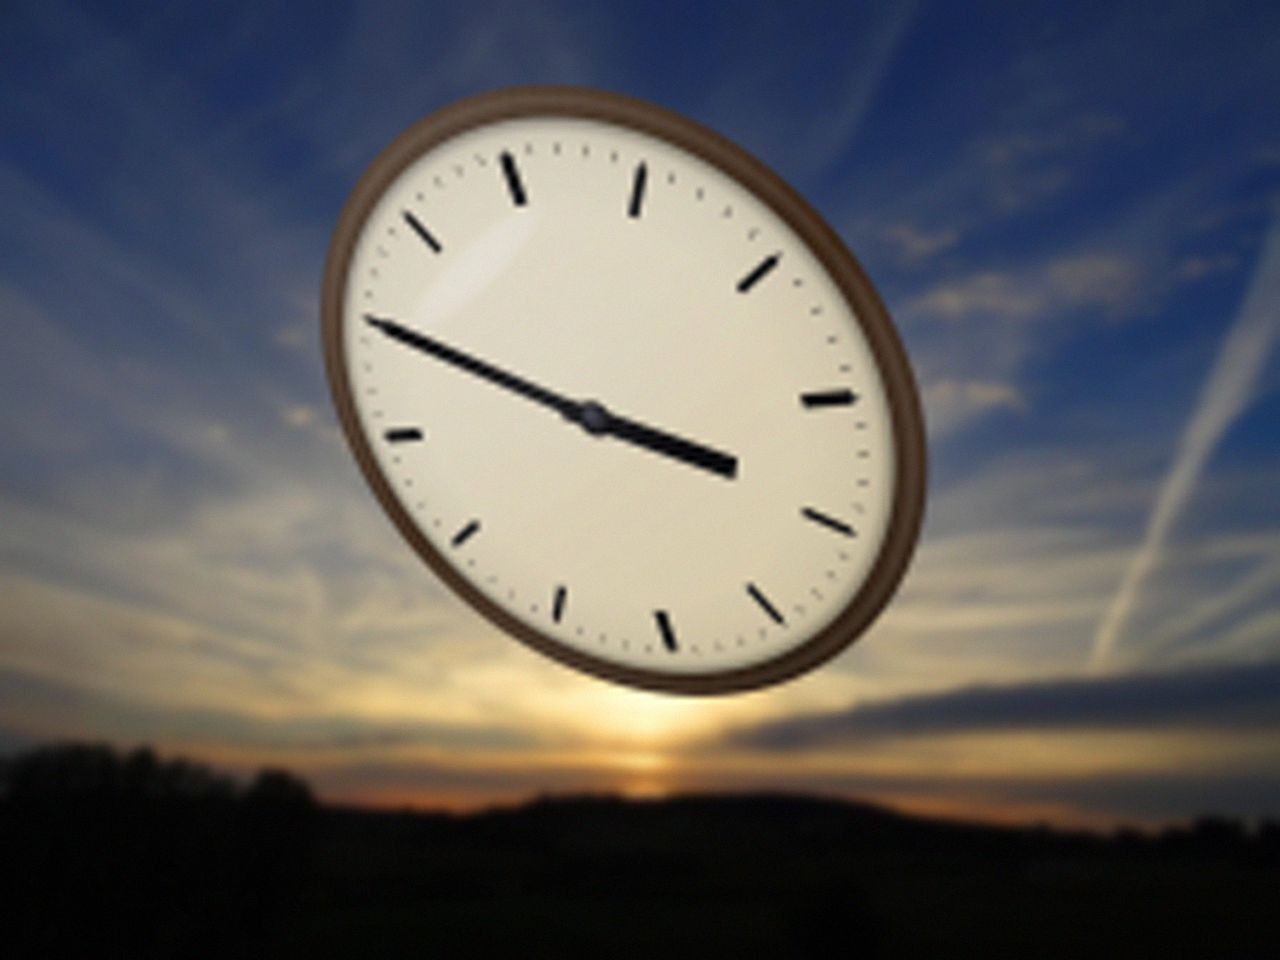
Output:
**3:50**
